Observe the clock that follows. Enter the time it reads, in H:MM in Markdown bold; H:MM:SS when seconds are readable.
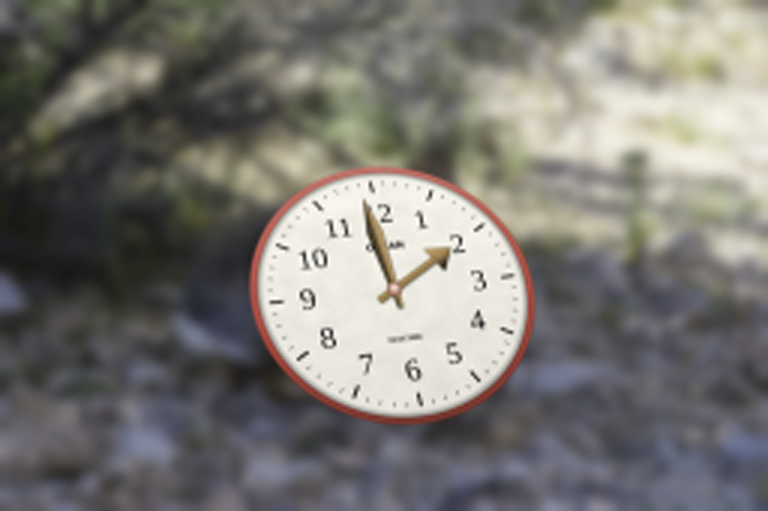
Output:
**1:59**
